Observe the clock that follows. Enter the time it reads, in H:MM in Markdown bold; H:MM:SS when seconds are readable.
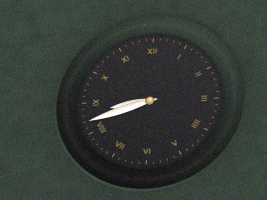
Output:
**8:42**
